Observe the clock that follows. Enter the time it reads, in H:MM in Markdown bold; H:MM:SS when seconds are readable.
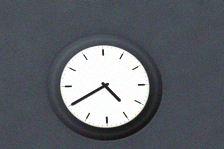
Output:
**4:40**
